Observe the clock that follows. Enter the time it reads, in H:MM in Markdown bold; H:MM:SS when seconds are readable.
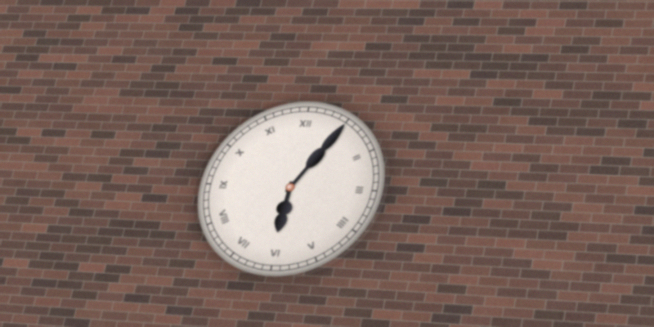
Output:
**6:05**
